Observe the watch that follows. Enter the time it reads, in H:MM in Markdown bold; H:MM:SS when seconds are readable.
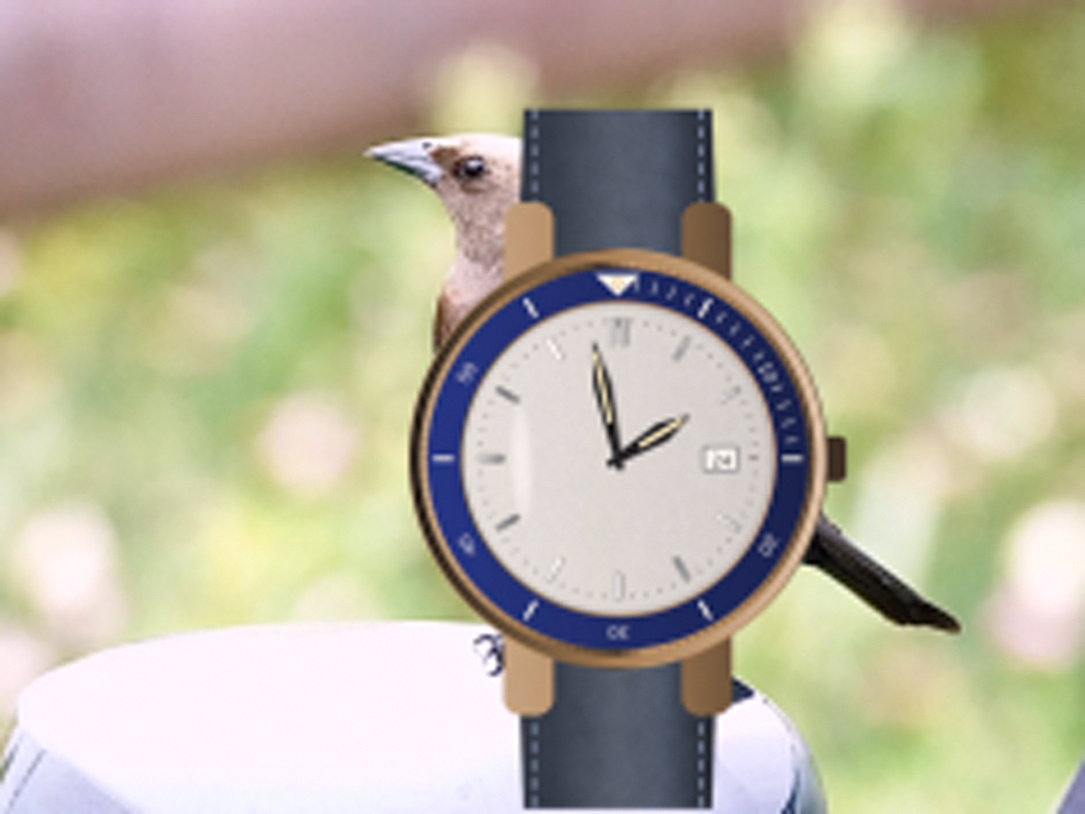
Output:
**1:58**
